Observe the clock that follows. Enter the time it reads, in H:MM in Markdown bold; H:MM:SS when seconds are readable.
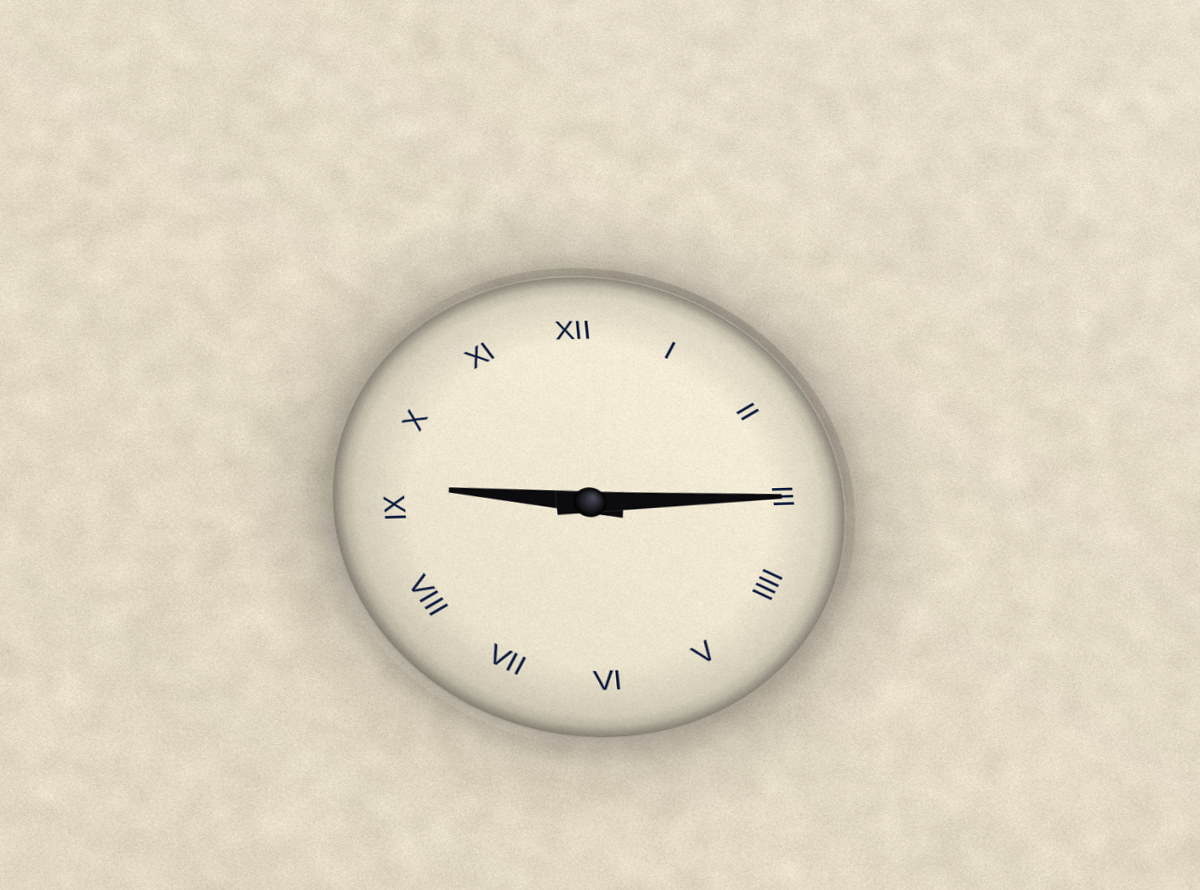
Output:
**9:15**
